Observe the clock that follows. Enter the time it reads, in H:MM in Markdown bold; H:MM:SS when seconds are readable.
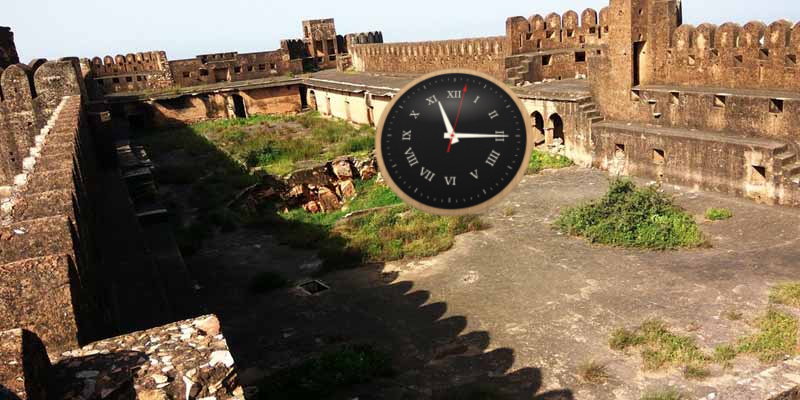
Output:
**11:15:02**
